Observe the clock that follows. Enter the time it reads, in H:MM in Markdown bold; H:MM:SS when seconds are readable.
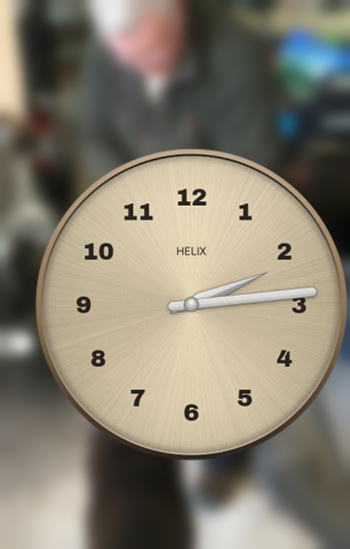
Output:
**2:14**
